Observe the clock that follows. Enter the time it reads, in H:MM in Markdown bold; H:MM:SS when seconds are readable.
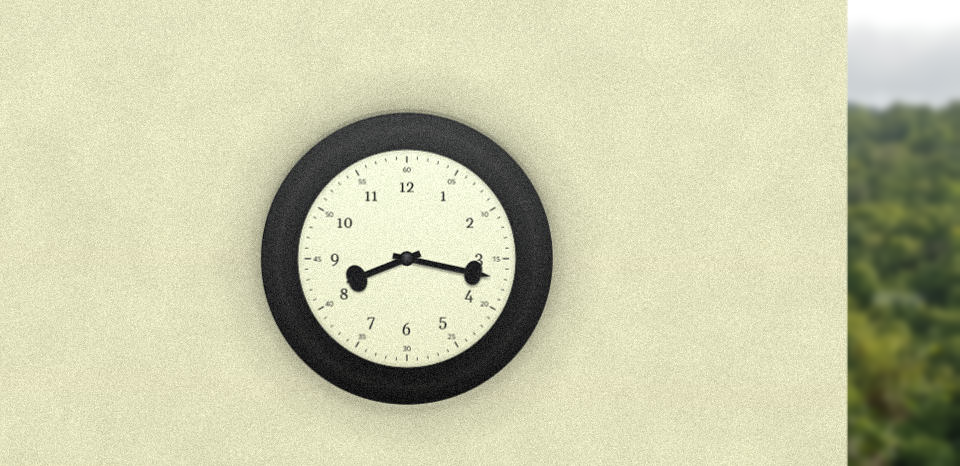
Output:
**8:17**
